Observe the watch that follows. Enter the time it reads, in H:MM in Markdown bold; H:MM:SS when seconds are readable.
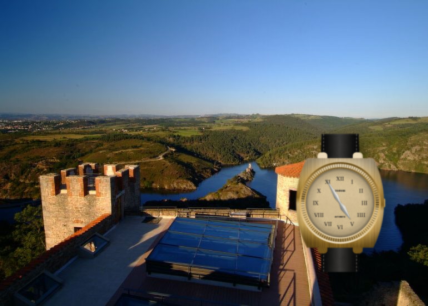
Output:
**4:55**
